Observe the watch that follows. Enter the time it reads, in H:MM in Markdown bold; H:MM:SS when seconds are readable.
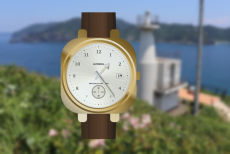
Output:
**1:24**
